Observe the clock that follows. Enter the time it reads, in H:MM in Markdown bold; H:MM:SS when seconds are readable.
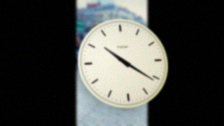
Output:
**10:21**
